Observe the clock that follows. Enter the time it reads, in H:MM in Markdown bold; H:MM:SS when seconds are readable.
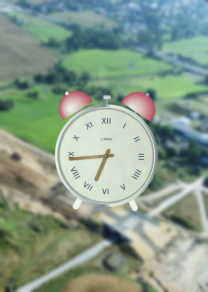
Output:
**6:44**
